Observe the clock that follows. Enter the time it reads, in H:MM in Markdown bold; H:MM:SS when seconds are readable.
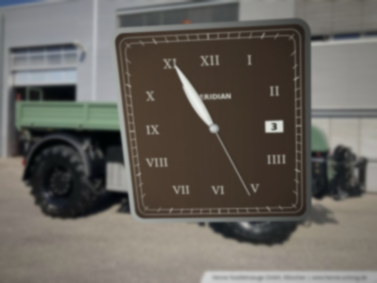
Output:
**10:55:26**
